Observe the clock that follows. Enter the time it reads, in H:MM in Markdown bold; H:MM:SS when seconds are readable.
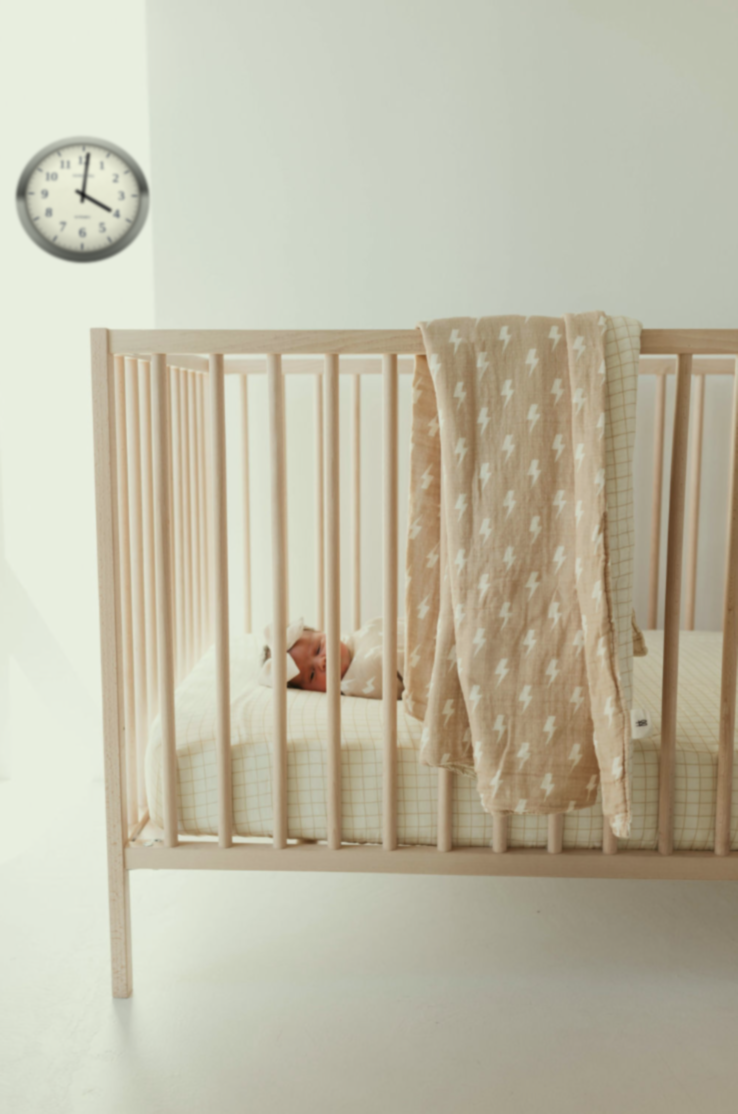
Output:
**4:01**
